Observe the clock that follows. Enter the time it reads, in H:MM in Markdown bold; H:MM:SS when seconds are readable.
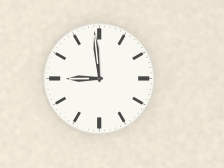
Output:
**8:59**
